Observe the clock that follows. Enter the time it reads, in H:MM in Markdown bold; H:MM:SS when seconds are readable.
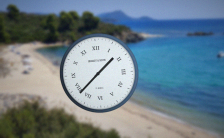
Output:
**1:38**
